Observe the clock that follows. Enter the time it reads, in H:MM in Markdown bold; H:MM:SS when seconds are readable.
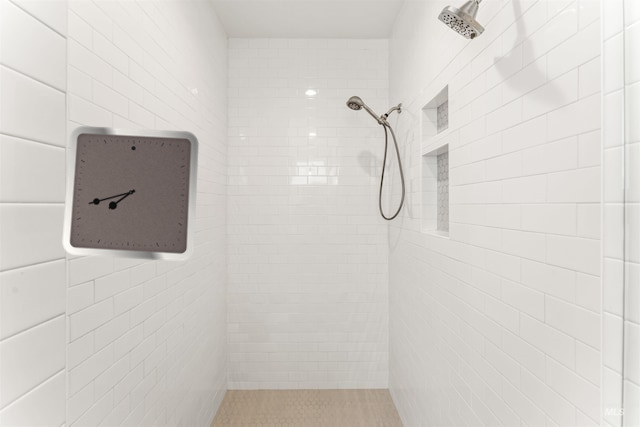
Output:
**7:42**
